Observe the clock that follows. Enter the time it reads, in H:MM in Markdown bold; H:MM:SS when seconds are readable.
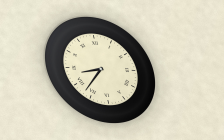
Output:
**8:37**
